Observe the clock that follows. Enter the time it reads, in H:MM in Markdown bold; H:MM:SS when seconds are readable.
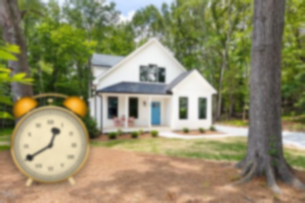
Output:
**12:40**
